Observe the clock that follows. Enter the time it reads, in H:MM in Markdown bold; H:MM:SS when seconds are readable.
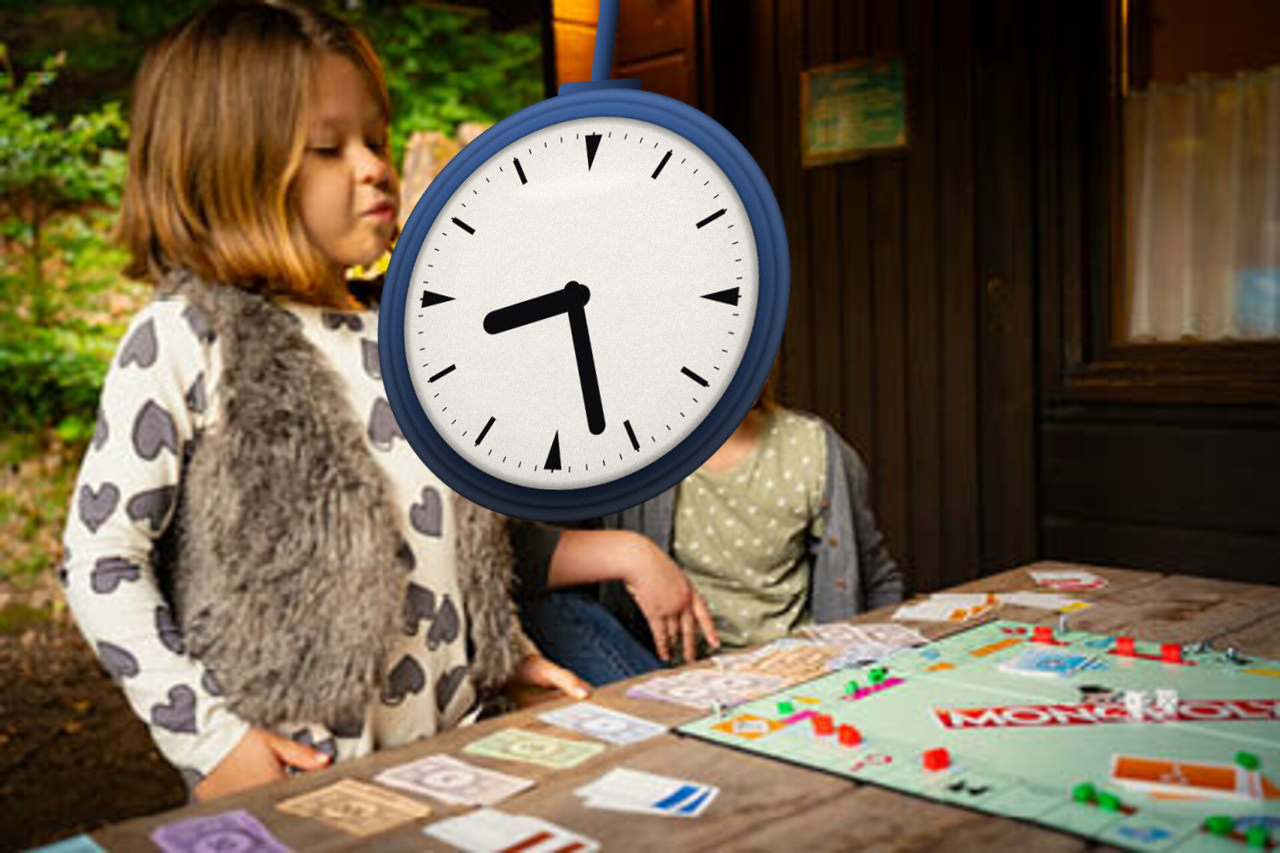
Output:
**8:27**
